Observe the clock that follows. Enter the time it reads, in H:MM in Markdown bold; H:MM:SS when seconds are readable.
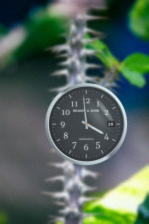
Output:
**3:59**
